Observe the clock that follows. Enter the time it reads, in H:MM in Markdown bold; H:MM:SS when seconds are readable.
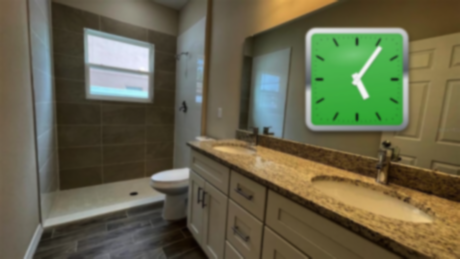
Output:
**5:06**
